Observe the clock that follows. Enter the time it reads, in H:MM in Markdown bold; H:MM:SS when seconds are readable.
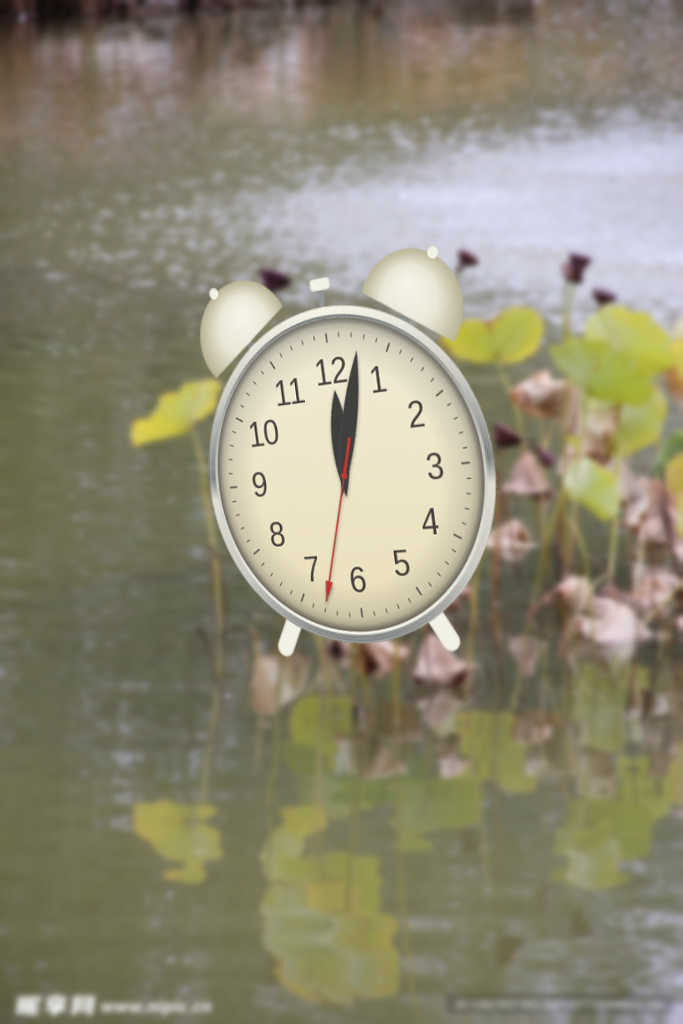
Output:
**12:02:33**
